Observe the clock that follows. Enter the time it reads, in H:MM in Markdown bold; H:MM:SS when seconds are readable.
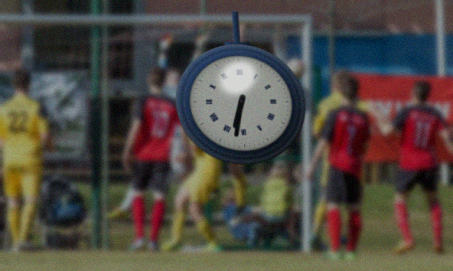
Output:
**6:32**
